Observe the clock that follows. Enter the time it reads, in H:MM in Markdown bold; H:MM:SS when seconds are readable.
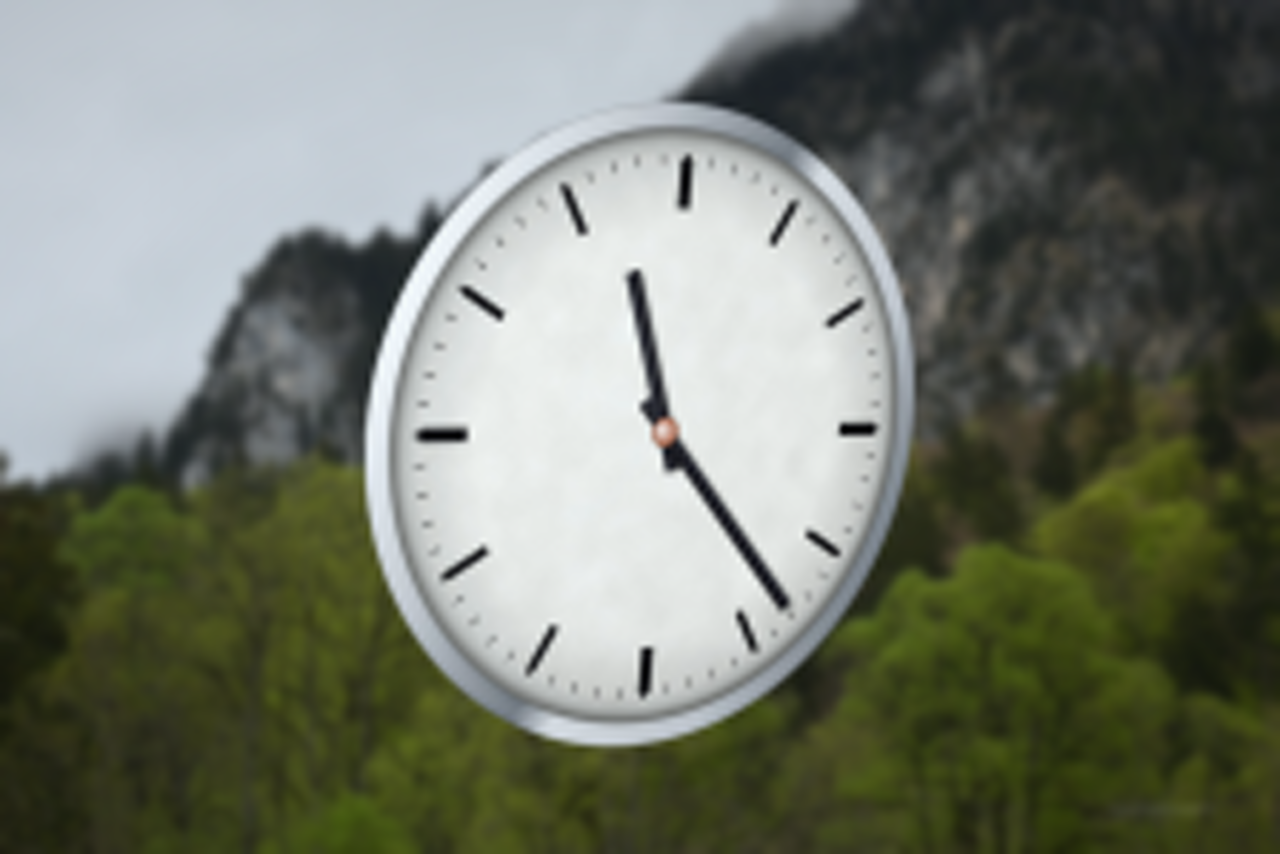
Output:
**11:23**
